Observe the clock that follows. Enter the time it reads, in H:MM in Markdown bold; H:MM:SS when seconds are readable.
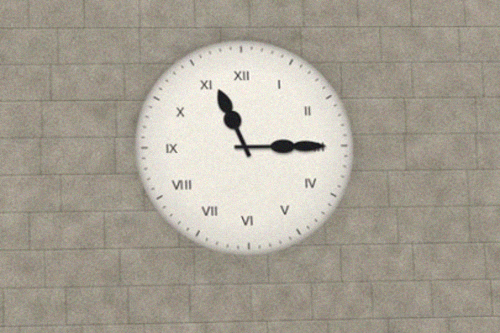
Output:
**11:15**
